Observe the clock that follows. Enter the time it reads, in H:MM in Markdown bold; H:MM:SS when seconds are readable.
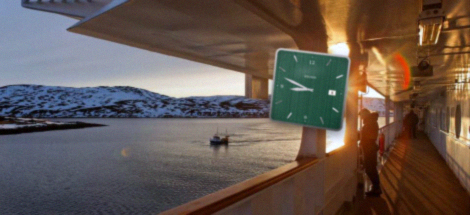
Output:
**8:48**
